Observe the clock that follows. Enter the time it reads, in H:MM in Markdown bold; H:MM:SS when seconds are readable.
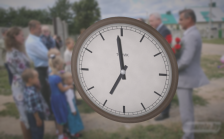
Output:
**6:59**
